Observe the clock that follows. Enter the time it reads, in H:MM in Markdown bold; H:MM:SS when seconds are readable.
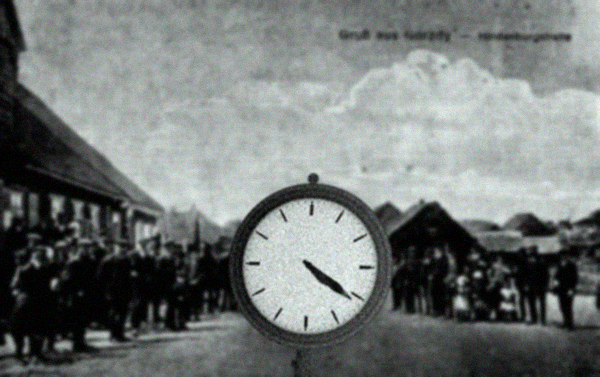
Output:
**4:21**
